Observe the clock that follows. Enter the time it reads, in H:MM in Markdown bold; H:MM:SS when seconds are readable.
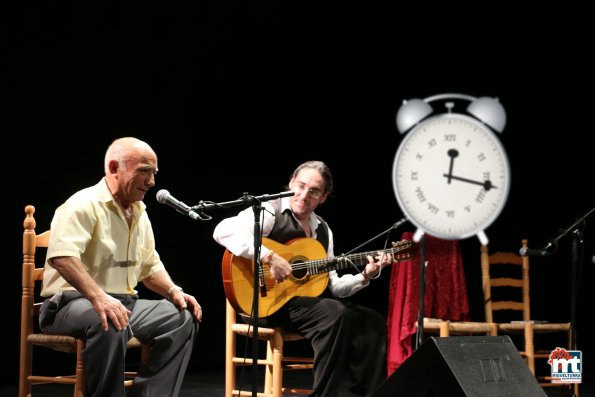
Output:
**12:17**
